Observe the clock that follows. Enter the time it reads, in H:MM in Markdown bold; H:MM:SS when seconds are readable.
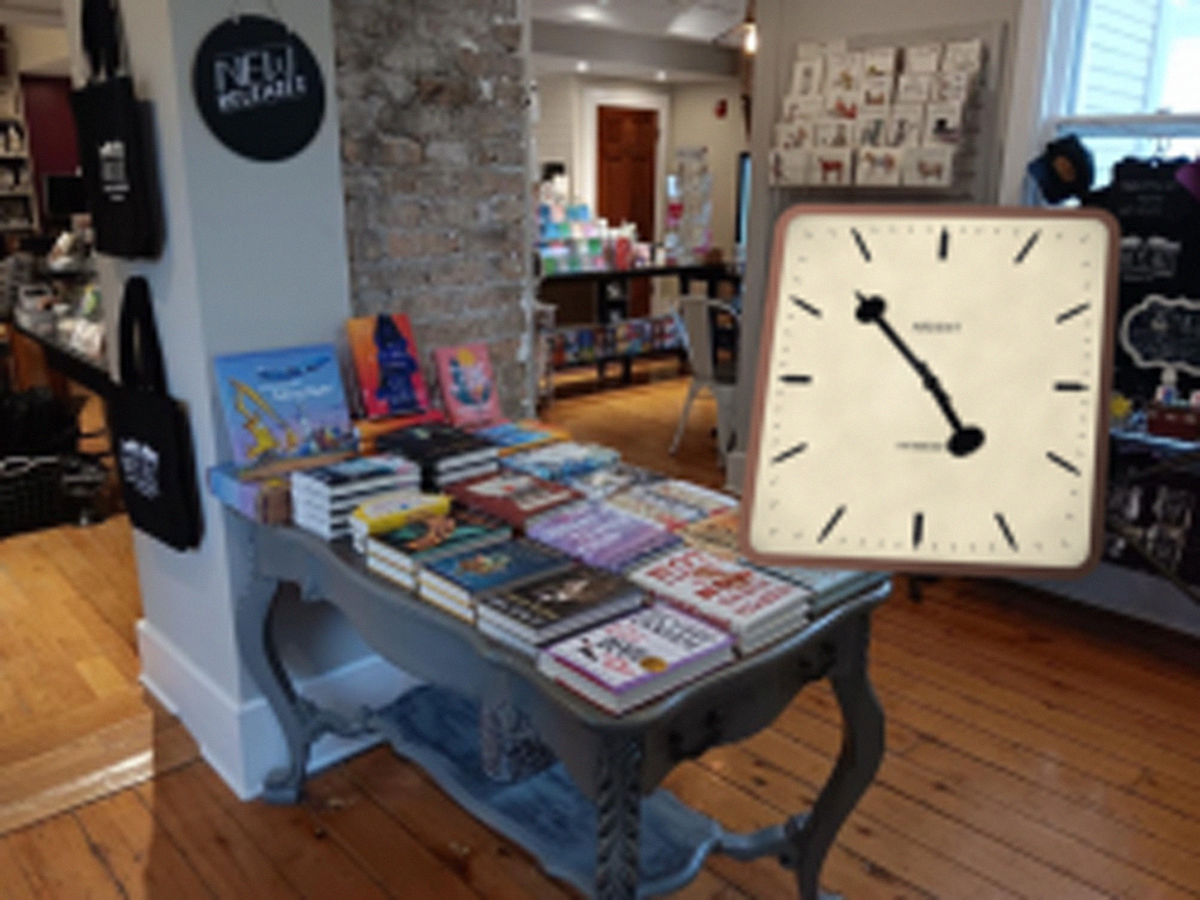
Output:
**4:53**
